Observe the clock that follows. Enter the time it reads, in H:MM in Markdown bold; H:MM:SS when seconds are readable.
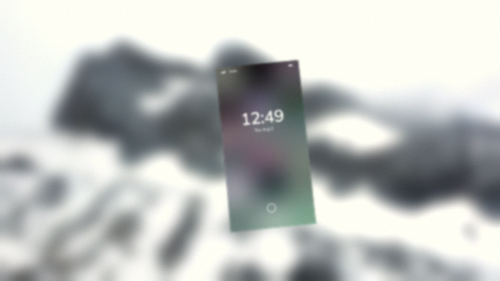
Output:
**12:49**
